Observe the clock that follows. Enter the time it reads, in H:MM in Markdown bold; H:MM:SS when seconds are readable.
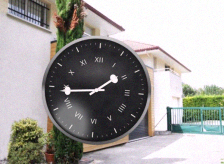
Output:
**1:44**
